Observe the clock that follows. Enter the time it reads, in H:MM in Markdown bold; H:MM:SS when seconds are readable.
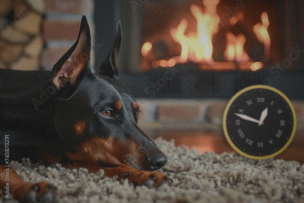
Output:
**12:48**
